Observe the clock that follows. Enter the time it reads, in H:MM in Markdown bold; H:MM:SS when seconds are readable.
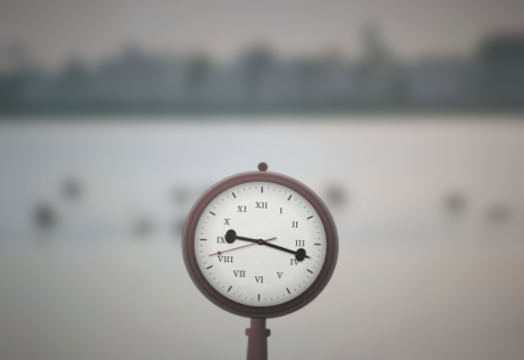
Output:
**9:17:42**
